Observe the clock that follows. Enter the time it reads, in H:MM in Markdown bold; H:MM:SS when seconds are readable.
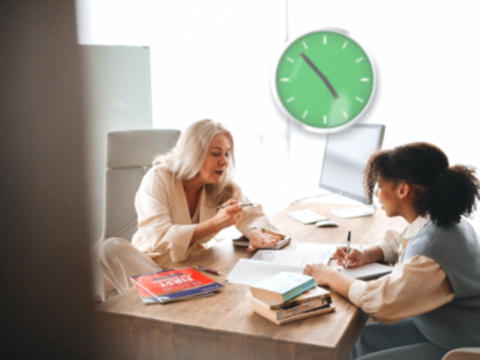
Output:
**4:53**
